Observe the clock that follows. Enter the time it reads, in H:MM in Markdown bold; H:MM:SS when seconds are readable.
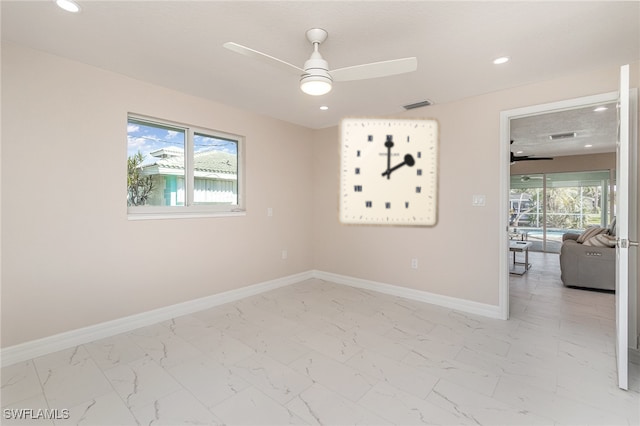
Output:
**2:00**
